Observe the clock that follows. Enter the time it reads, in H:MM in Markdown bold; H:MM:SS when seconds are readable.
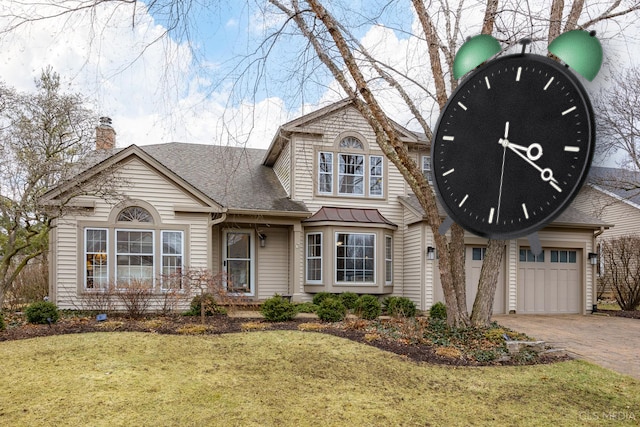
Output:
**3:19:29**
